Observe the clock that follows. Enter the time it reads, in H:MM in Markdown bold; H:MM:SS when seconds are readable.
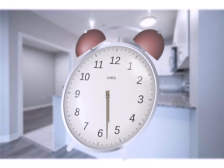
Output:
**5:28**
